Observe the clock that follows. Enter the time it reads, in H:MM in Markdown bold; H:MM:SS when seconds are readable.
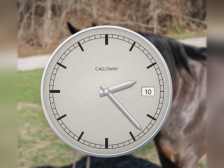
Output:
**2:23**
